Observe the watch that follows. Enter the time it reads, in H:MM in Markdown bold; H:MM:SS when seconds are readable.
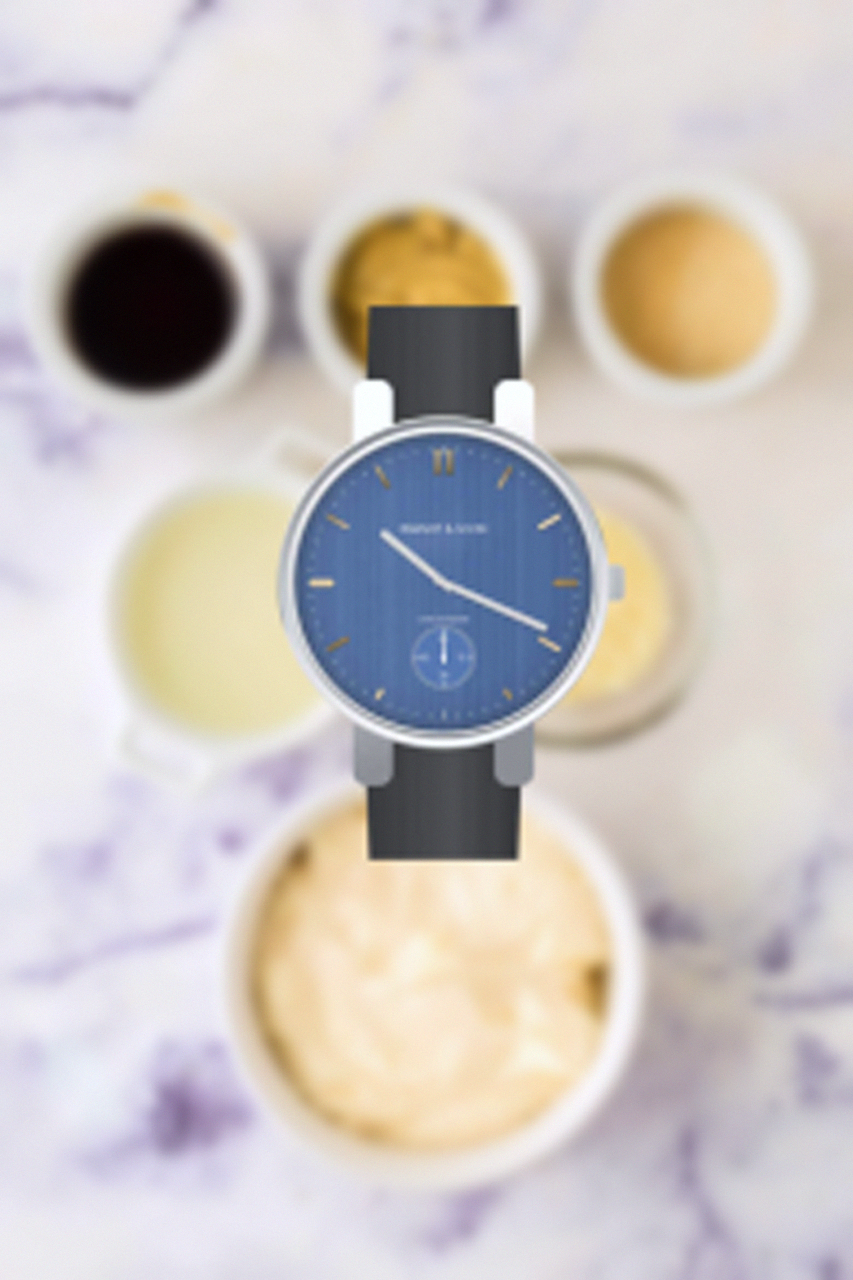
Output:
**10:19**
